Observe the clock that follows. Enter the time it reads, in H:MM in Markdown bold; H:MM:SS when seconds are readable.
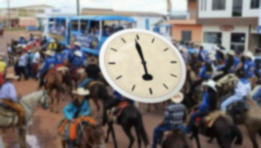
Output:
**5:59**
